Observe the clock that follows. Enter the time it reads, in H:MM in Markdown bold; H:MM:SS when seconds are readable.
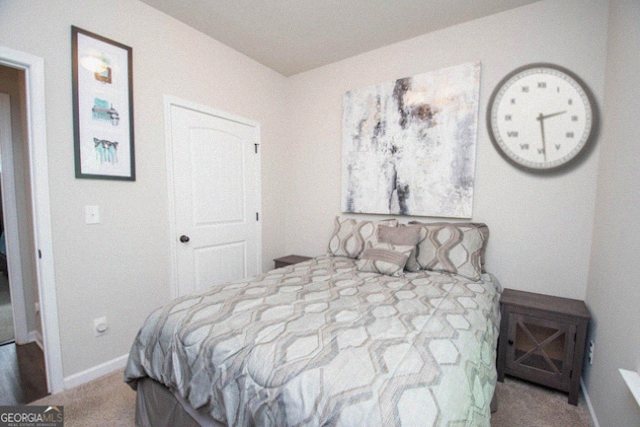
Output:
**2:29**
